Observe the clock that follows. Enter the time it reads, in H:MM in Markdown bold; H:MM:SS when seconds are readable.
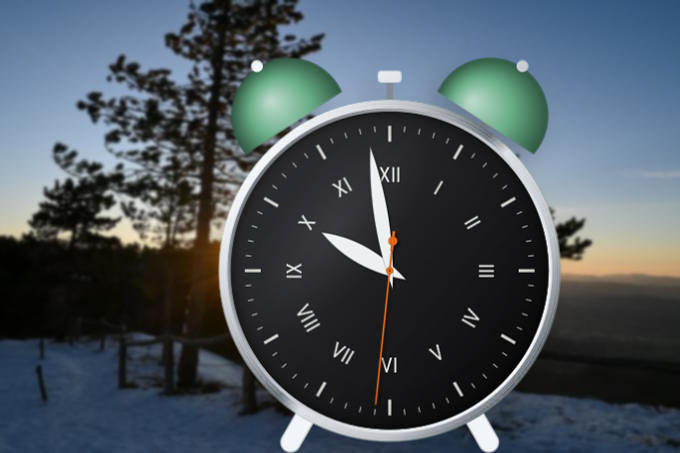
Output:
**9:58:31**
